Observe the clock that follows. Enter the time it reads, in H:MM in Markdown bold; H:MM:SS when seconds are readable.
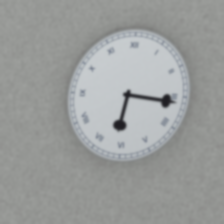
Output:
**6:16**
